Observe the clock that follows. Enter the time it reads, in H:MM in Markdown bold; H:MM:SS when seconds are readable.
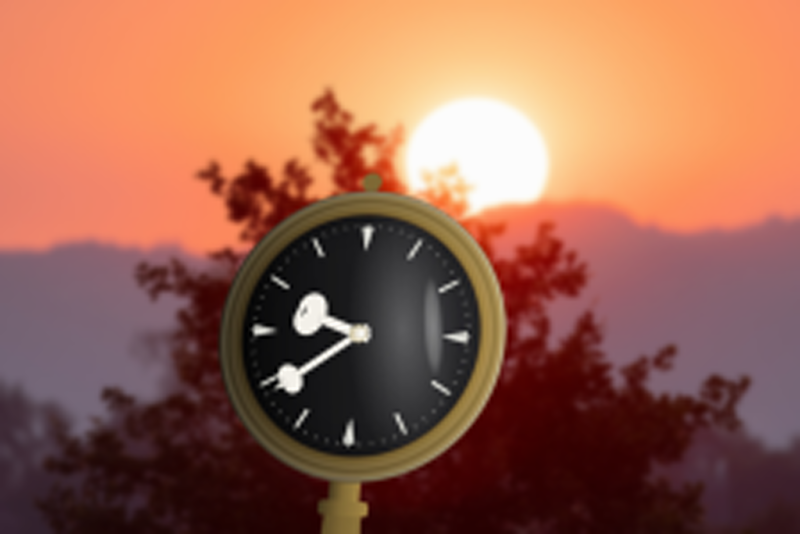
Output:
**9:39**
